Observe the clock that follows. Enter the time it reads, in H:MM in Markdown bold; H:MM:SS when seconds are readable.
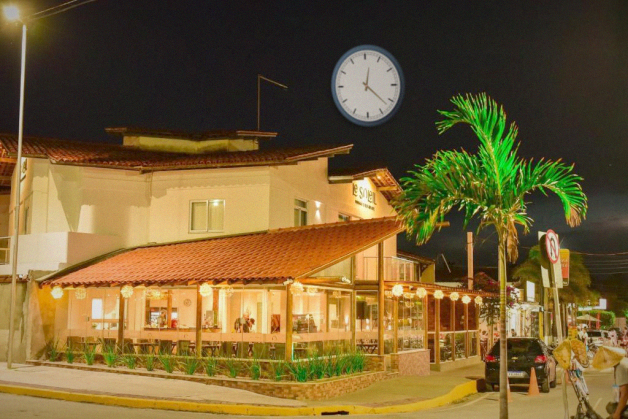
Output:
**12:22**
